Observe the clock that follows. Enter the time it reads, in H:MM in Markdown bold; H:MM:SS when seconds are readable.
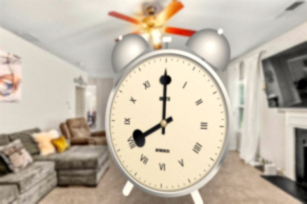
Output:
**8:00**
